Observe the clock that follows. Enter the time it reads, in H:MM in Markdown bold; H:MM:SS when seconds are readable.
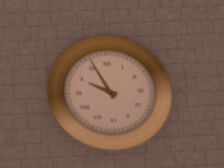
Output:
**9:56**
